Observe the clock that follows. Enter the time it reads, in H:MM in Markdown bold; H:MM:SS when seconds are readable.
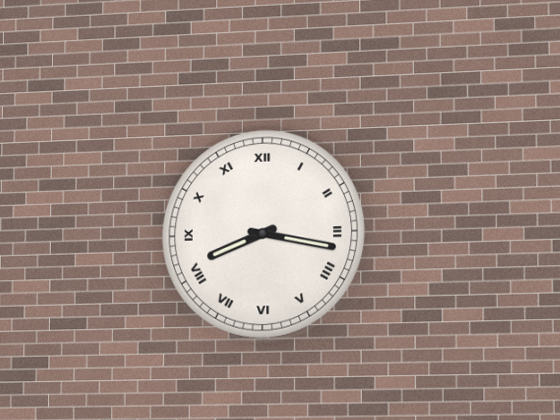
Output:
**8:17**
